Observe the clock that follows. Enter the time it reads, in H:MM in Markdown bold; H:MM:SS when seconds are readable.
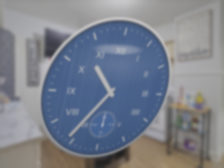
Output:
**10:36**
